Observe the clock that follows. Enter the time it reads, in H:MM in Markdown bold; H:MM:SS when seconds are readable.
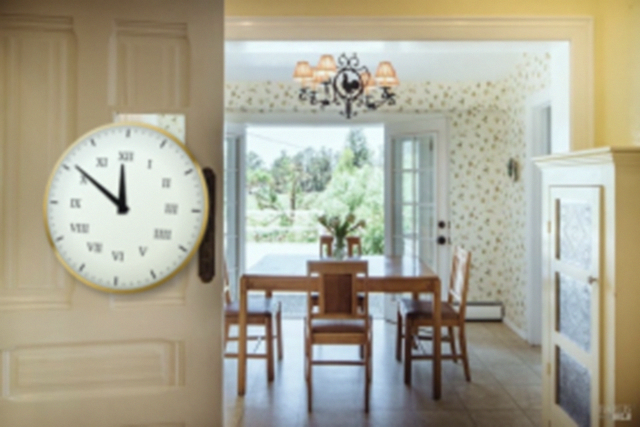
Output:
**11:51**
